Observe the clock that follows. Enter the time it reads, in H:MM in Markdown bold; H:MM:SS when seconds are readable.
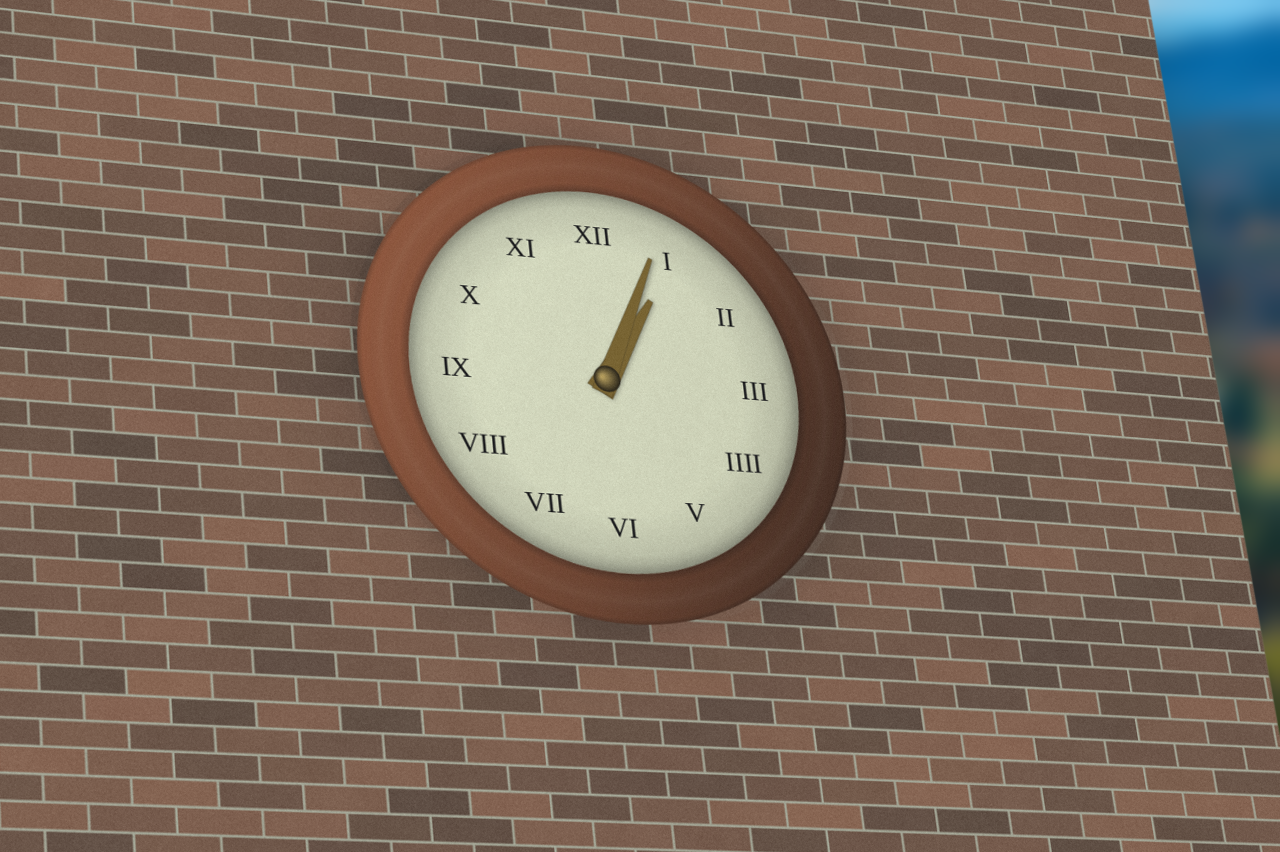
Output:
**1:04**
